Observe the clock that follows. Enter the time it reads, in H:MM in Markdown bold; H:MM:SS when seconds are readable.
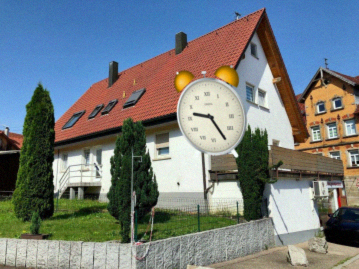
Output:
**9:25**
